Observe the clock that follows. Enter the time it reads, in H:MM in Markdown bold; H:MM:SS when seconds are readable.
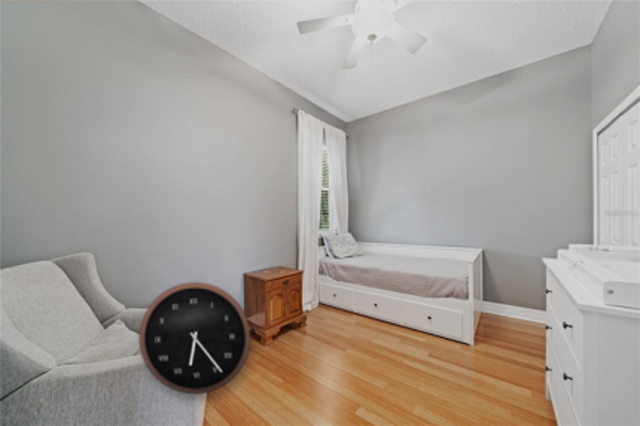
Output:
**6:24**
